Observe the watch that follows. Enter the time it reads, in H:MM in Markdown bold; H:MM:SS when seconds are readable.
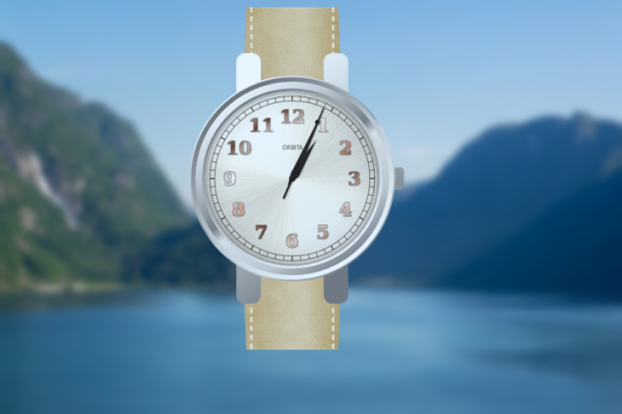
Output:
**1:04:04**
